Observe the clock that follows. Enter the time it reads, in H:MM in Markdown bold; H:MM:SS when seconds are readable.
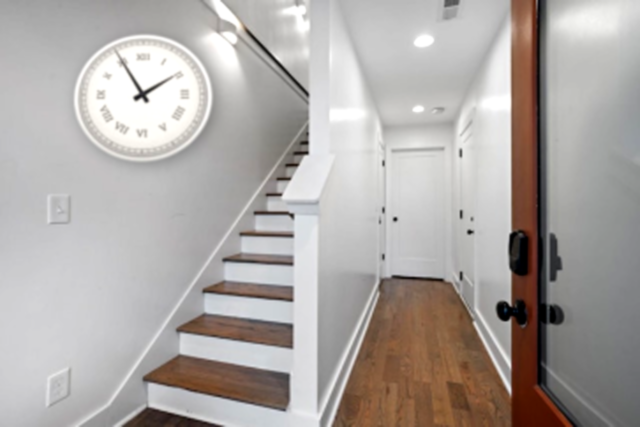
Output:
**1:55**
